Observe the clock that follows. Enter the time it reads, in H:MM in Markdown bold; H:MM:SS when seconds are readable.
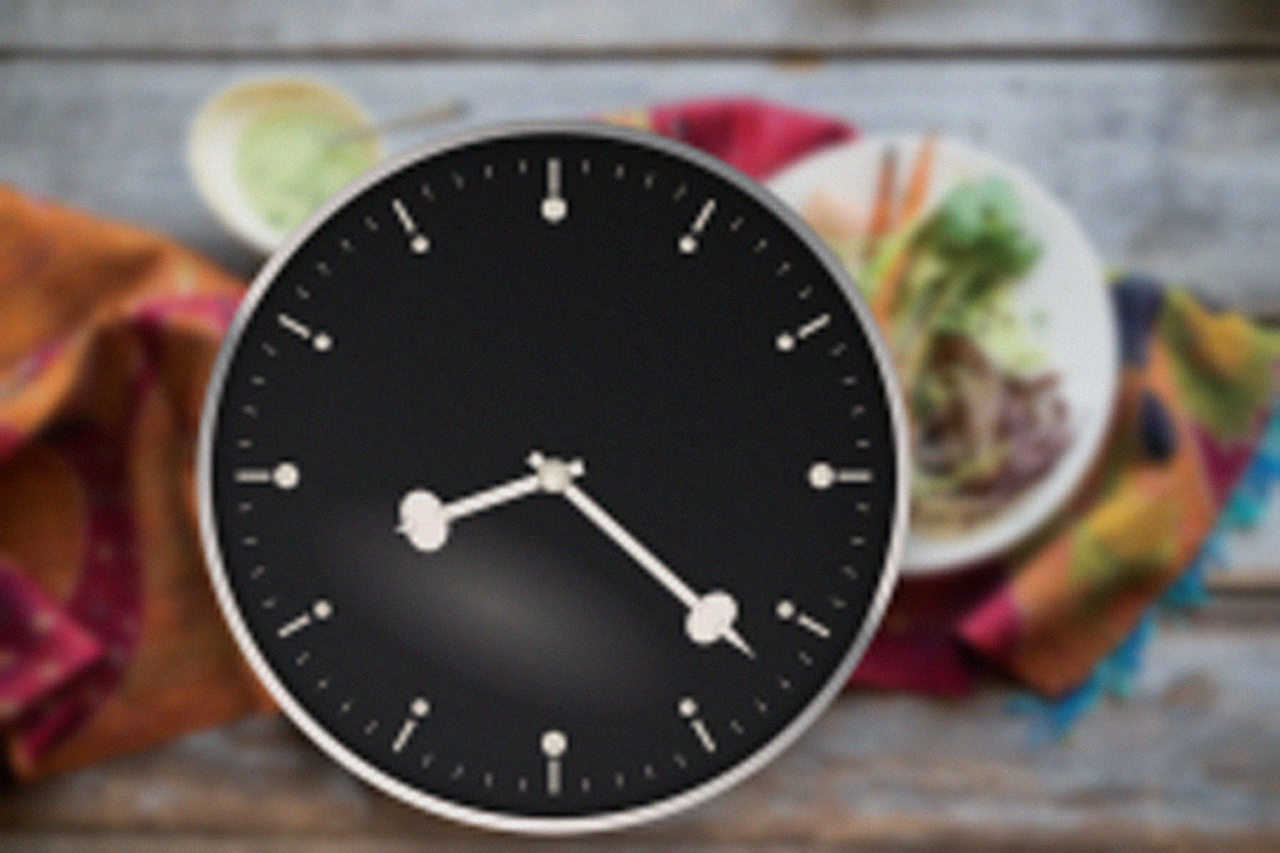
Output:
**8:22**
